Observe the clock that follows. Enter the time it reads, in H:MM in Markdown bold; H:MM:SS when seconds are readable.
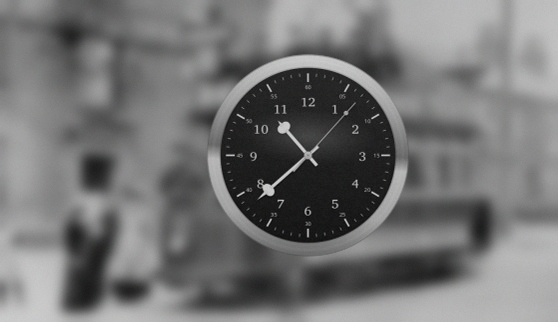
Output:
**10:38:07**
